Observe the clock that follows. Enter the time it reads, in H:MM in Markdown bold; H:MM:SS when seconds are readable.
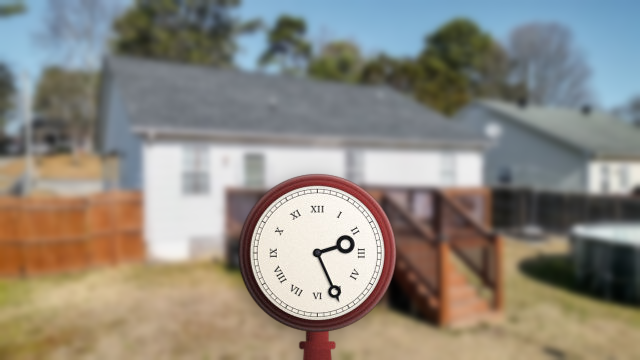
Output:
**2:26**
